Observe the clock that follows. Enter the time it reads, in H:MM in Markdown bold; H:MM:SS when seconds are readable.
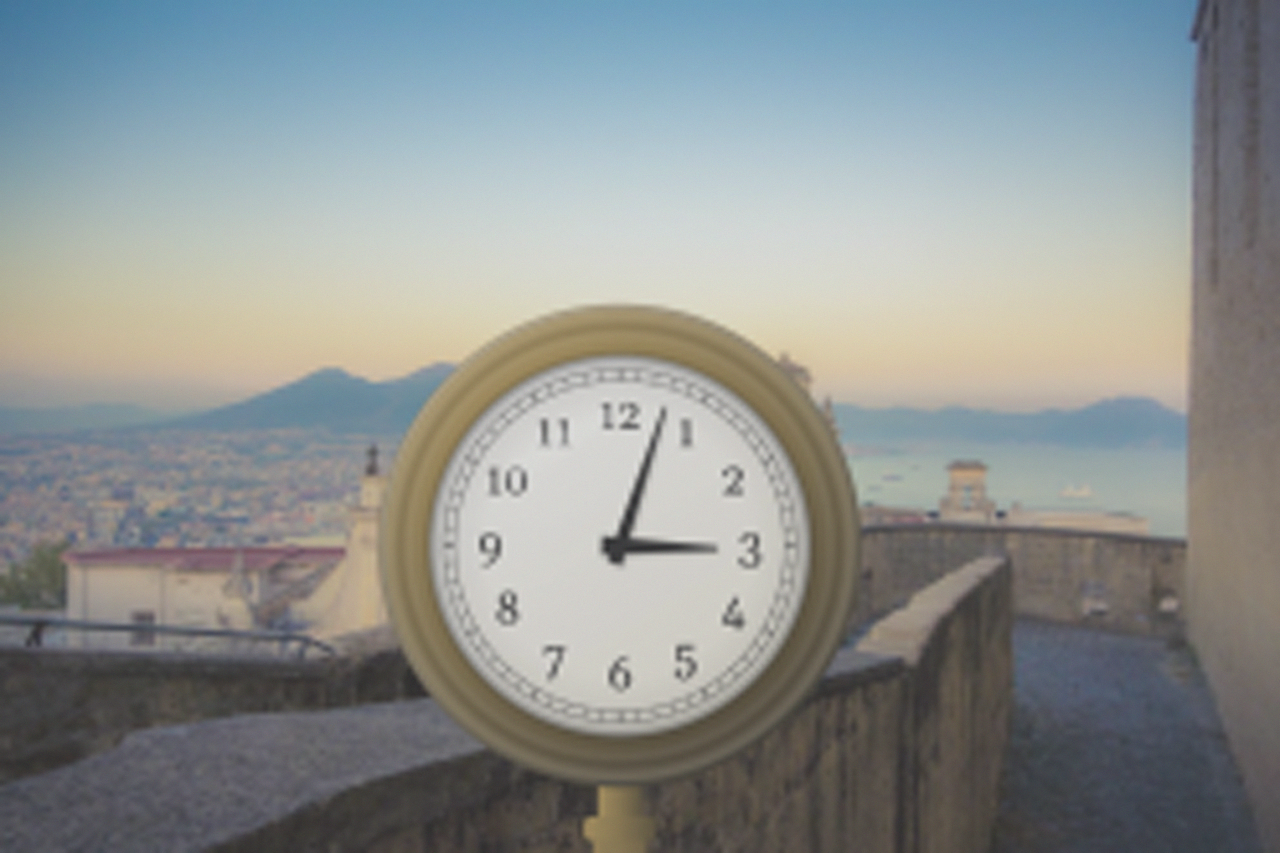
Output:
**3:03**
